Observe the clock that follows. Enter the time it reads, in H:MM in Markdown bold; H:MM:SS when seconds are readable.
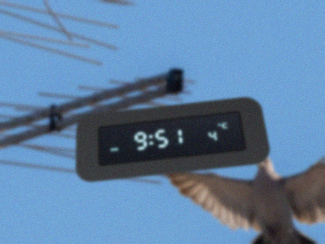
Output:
**9:51**
